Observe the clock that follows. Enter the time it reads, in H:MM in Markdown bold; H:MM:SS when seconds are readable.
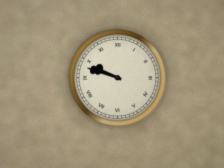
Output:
**9:48**
